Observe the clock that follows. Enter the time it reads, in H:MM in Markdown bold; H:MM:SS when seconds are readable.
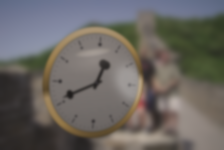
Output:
**12:41**
